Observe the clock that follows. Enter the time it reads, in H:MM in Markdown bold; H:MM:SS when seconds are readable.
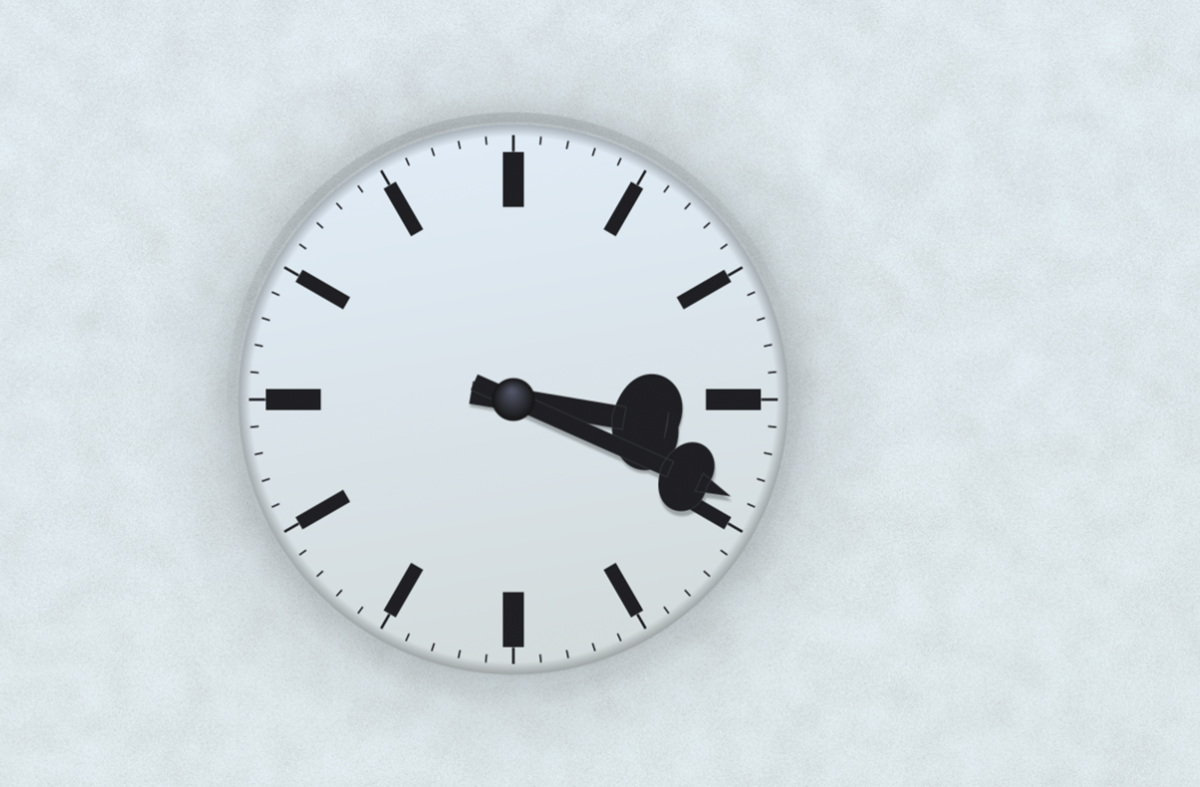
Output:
**3:19**
